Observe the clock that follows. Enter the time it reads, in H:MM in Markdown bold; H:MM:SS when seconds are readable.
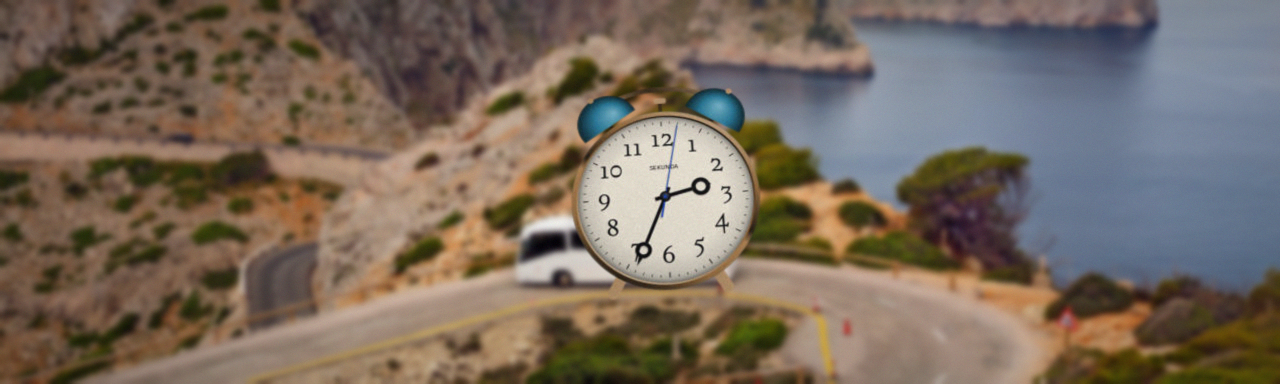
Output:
**2:34:02**
